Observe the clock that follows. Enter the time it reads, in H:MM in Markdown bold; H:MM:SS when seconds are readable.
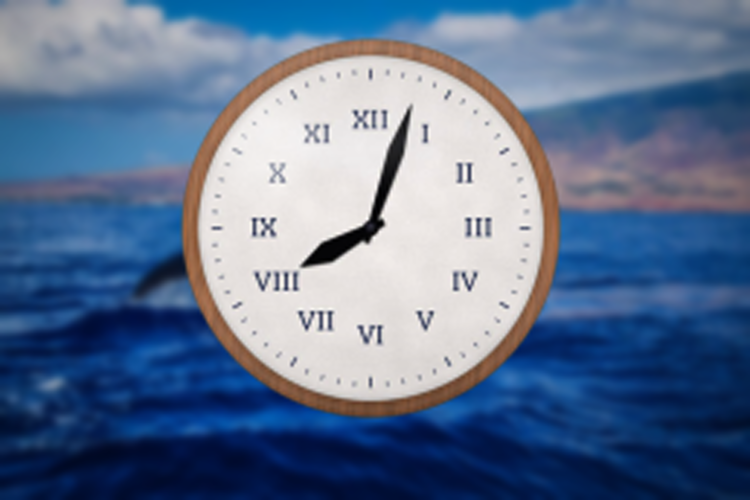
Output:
**8:03**
